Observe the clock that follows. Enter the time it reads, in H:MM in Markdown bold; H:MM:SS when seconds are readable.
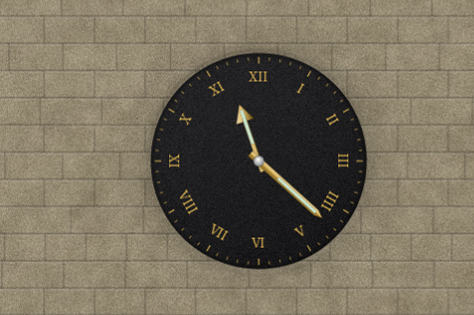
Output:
**11:22**
